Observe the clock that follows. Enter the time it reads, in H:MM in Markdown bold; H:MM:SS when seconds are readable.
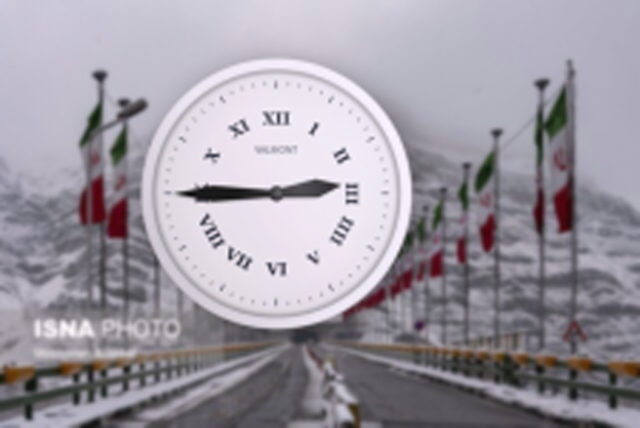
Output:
**2:45**
